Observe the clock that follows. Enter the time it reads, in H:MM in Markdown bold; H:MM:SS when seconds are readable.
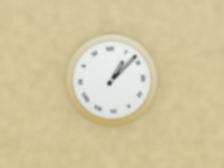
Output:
**1:08**
